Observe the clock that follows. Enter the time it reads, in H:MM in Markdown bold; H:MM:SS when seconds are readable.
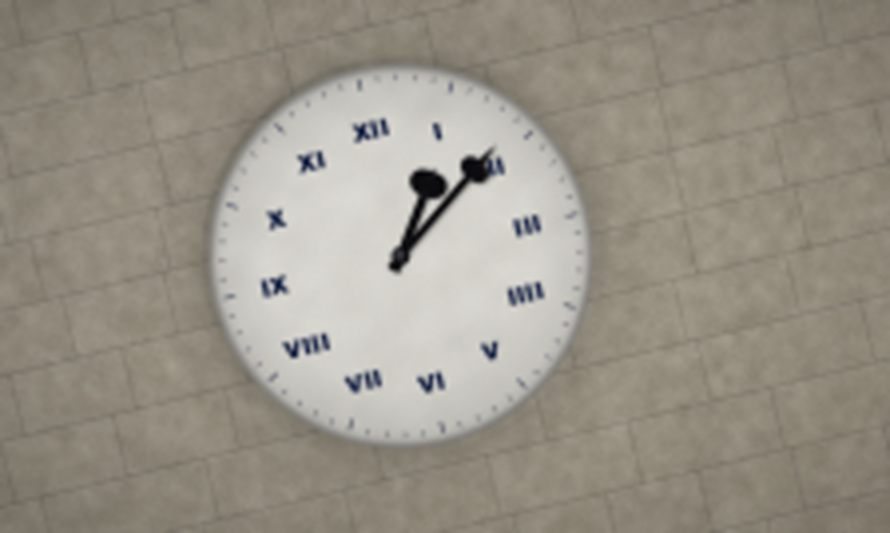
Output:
**1:09**
